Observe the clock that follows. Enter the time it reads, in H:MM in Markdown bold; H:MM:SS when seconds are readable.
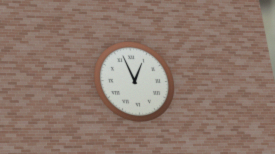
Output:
**12:57**
